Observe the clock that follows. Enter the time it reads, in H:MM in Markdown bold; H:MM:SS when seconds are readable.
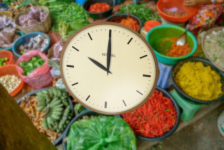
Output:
**10:00**
